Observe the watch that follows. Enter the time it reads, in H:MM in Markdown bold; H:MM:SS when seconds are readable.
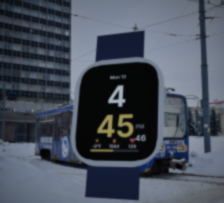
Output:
**4:45**
